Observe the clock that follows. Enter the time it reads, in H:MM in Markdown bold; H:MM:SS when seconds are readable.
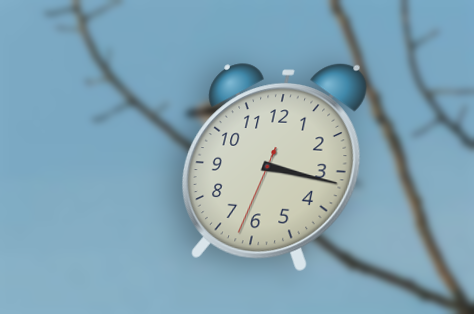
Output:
**3:16:32**
